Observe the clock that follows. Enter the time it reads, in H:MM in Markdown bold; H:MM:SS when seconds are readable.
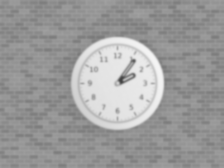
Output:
**2:06**
